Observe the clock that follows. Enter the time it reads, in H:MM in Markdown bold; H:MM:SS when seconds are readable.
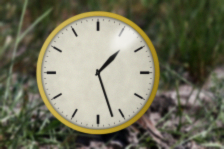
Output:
**1:27**
